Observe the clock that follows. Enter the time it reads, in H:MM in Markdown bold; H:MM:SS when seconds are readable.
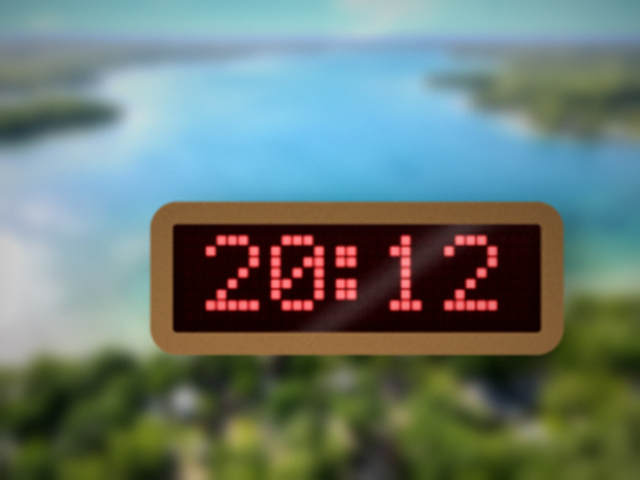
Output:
**20:12**
